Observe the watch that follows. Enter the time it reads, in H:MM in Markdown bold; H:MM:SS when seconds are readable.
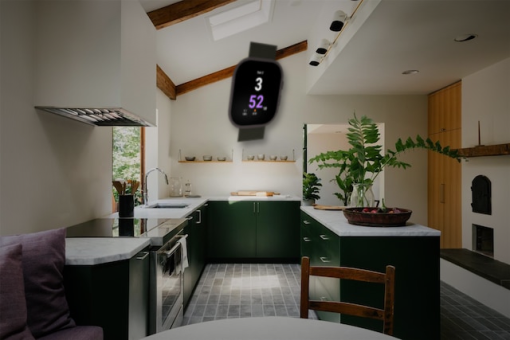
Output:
**3:52**
